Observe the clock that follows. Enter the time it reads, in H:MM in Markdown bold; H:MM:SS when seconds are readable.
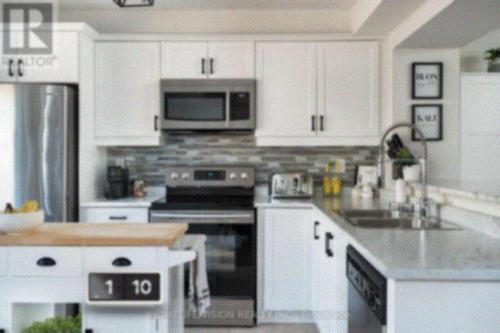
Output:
**1:10**
